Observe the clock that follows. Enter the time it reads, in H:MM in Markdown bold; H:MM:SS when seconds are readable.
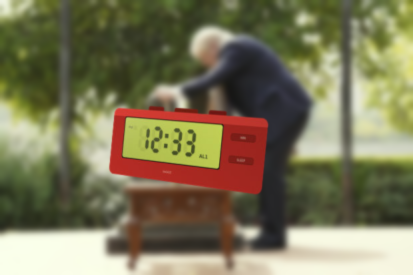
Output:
**12:33**
